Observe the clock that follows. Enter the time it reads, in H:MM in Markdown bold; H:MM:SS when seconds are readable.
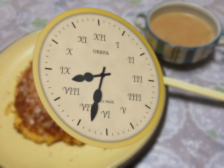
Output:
**8:33**
